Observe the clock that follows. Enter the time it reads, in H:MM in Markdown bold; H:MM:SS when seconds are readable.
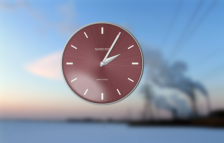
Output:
**2:05**
